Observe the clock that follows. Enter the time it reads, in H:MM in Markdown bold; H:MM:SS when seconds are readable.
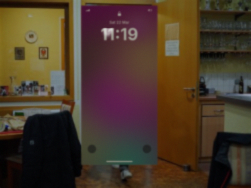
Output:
**11:19**
